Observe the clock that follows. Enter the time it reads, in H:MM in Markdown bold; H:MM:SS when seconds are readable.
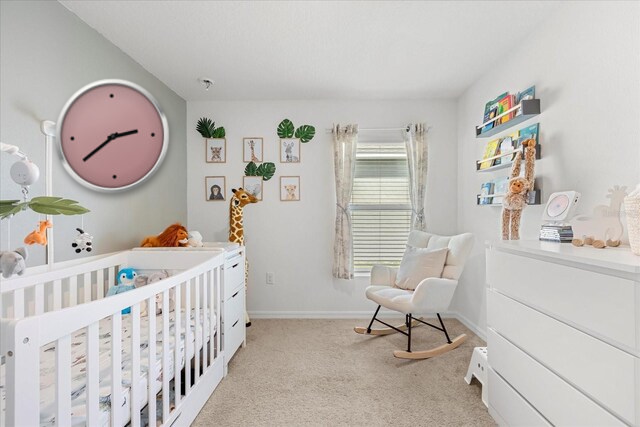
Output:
**2:39**
